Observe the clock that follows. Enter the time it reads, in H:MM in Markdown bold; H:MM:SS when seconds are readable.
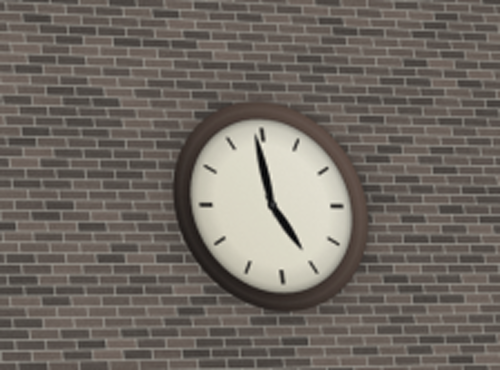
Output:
**4:59**
